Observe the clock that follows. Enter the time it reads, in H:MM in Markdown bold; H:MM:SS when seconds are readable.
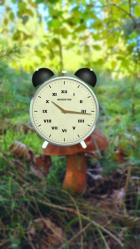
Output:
**10:16**
